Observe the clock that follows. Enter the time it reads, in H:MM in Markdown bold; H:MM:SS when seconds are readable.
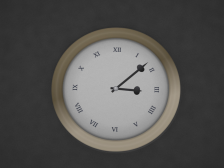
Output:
**3:08**
